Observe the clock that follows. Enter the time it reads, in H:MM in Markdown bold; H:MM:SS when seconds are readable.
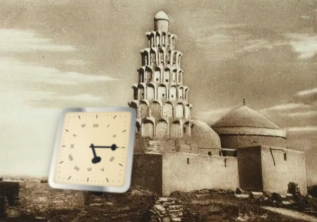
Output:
**5:15**
